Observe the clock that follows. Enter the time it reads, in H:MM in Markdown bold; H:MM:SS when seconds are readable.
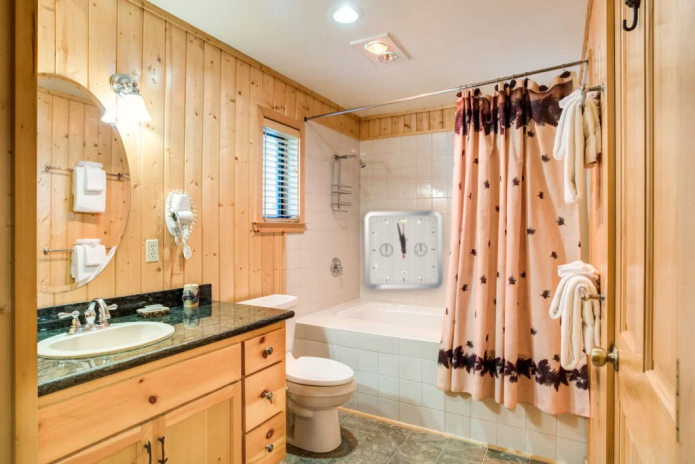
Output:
**11:58**
